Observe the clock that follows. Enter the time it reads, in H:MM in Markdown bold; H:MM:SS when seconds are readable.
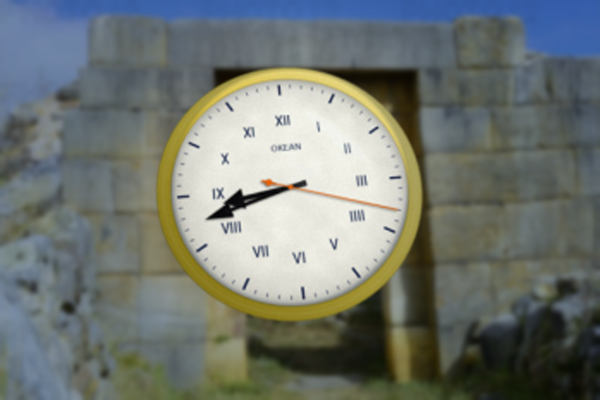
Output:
**8:42:18**
